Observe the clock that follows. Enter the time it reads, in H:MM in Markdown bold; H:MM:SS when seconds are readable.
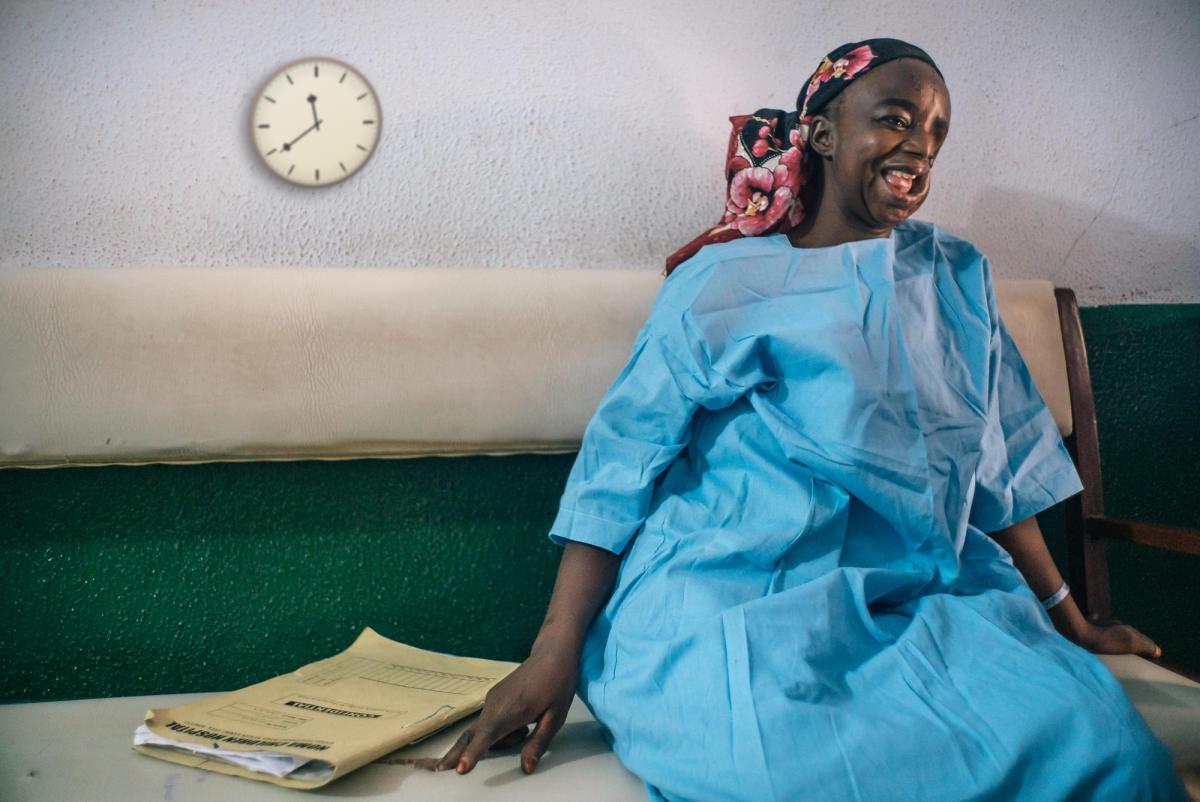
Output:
**11:39**
